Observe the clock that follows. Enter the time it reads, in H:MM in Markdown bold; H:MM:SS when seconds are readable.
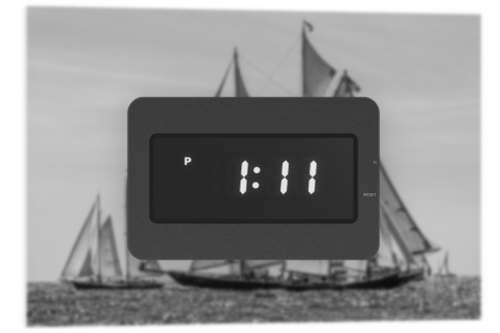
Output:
**1:11**
